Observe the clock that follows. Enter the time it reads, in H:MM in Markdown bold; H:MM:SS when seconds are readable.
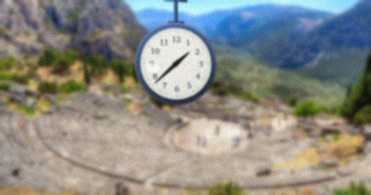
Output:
**1:38**
